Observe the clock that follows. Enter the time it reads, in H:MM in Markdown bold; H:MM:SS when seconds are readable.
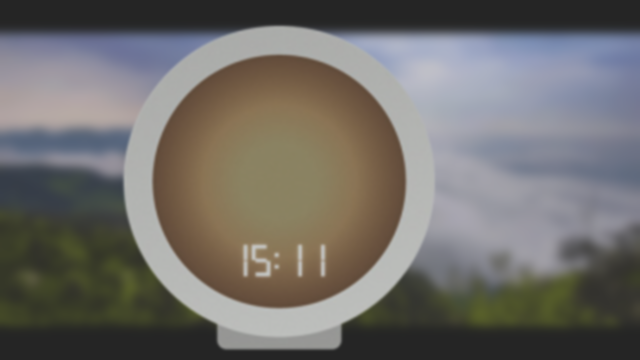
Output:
**15:11**
